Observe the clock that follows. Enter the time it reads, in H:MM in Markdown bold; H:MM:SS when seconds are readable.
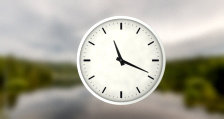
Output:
**11:19**
